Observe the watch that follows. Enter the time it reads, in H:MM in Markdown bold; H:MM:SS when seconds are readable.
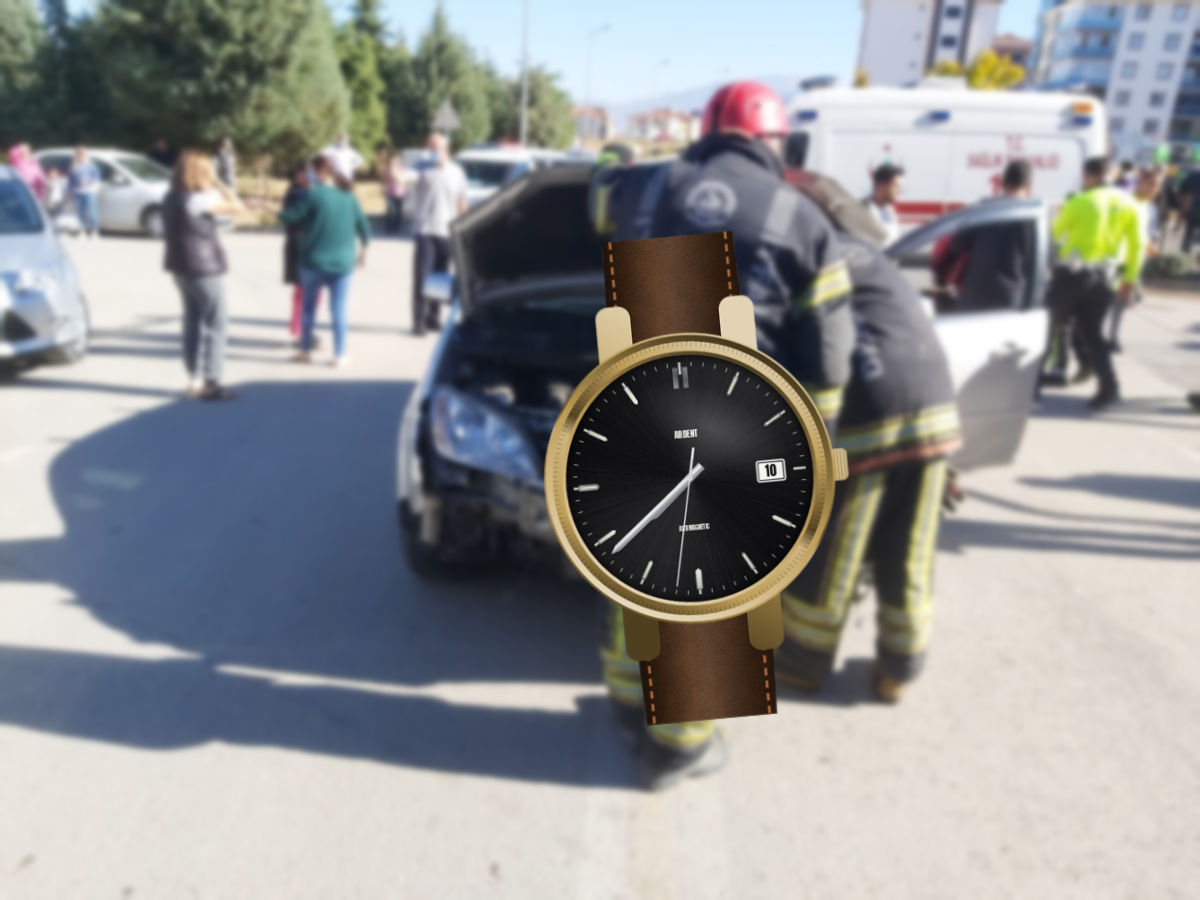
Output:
**7:38:32**
